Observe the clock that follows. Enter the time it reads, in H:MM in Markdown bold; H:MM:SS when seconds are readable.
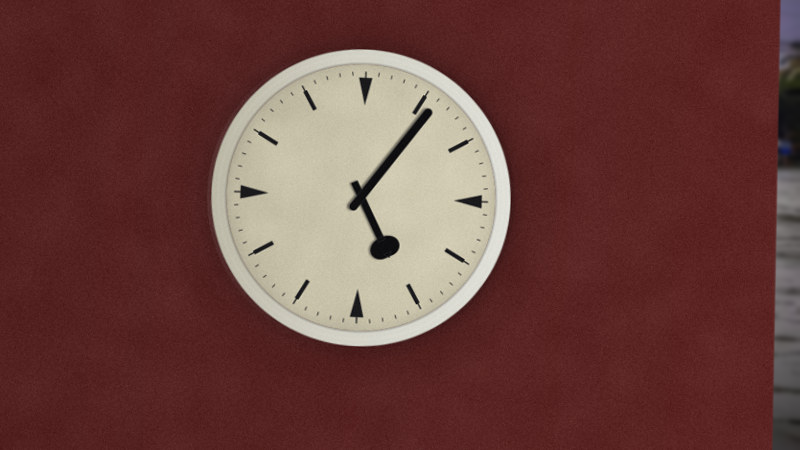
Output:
**5:06**
